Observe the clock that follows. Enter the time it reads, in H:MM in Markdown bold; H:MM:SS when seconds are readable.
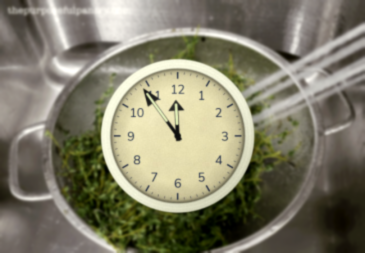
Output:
**11:54**
